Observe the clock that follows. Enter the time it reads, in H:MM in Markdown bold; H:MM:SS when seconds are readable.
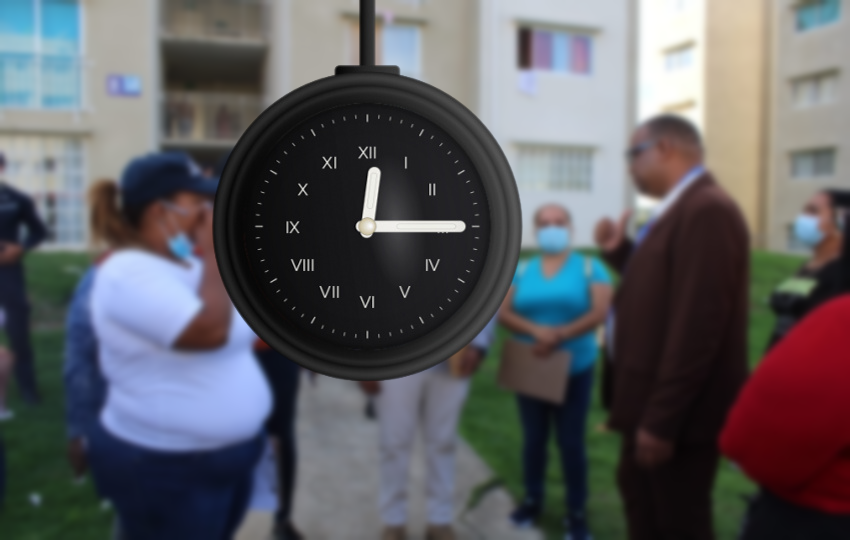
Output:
**12:15**
